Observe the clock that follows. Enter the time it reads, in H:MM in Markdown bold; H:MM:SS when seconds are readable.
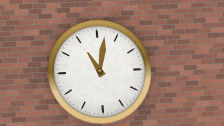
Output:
**11:02**
